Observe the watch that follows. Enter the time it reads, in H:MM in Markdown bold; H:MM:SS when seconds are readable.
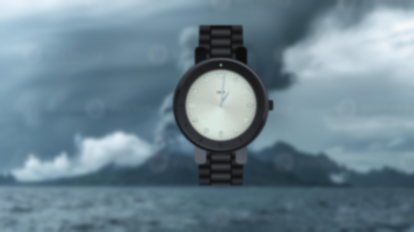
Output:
**1:01**
